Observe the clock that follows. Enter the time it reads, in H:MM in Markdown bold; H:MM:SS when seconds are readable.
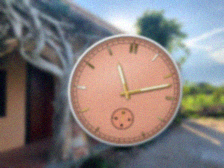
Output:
**11:12**
